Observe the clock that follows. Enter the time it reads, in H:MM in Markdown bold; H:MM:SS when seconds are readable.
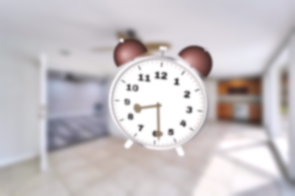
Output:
**8:29**
